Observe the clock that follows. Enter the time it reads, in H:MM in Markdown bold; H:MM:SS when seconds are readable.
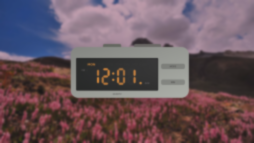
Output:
**12:01**
